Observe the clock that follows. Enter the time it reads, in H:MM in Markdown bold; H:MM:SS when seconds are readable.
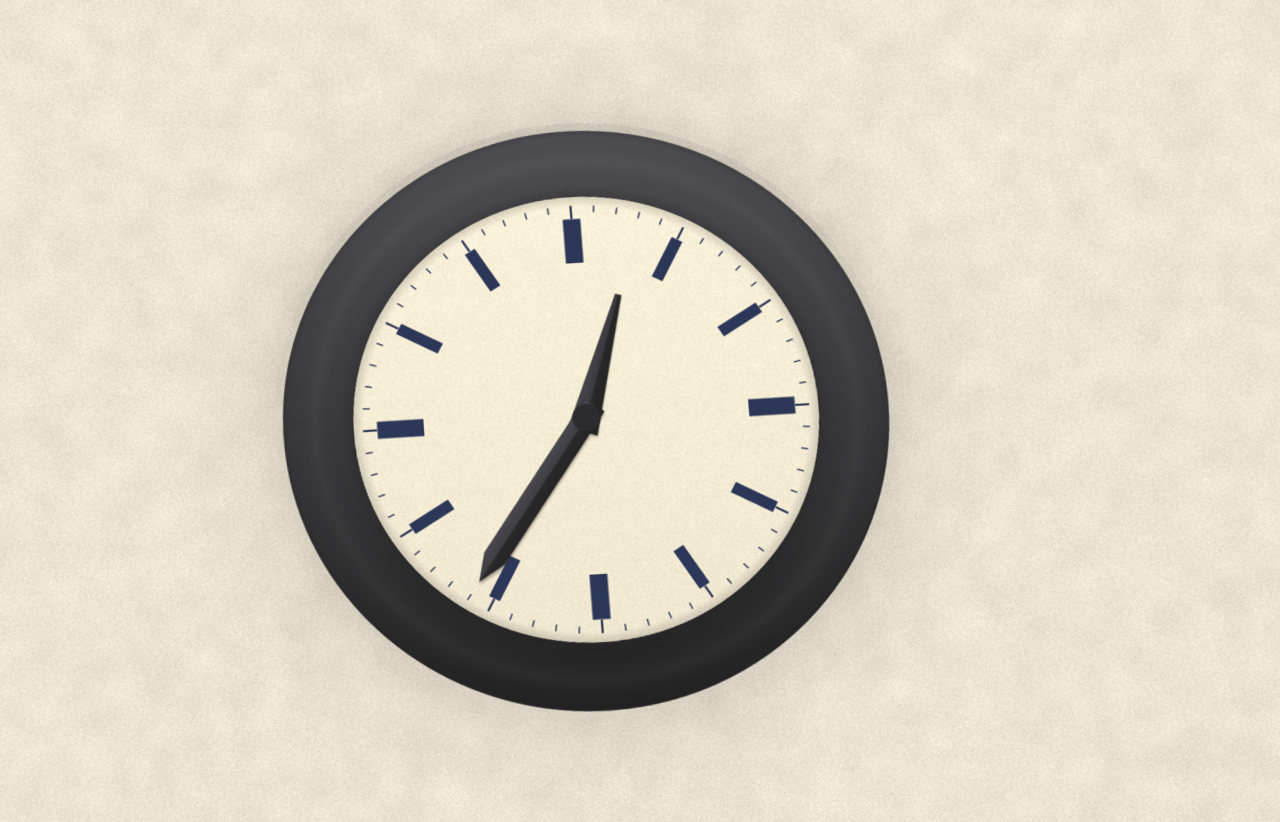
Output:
**12:36**
